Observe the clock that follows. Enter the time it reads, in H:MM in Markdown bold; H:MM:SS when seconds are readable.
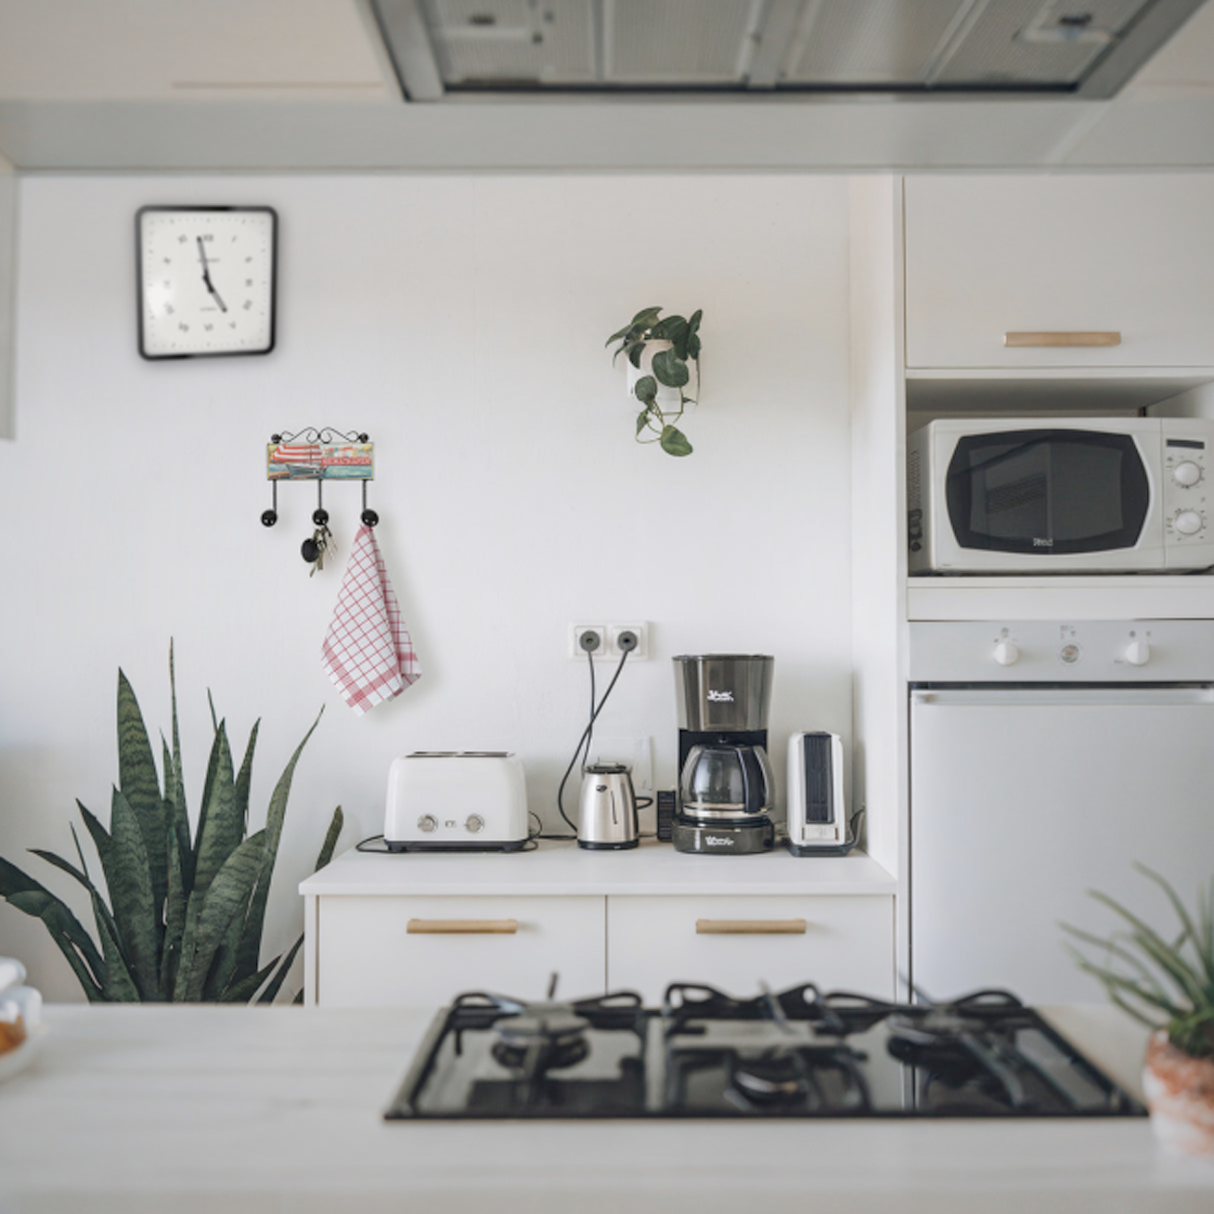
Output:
**4:58**
